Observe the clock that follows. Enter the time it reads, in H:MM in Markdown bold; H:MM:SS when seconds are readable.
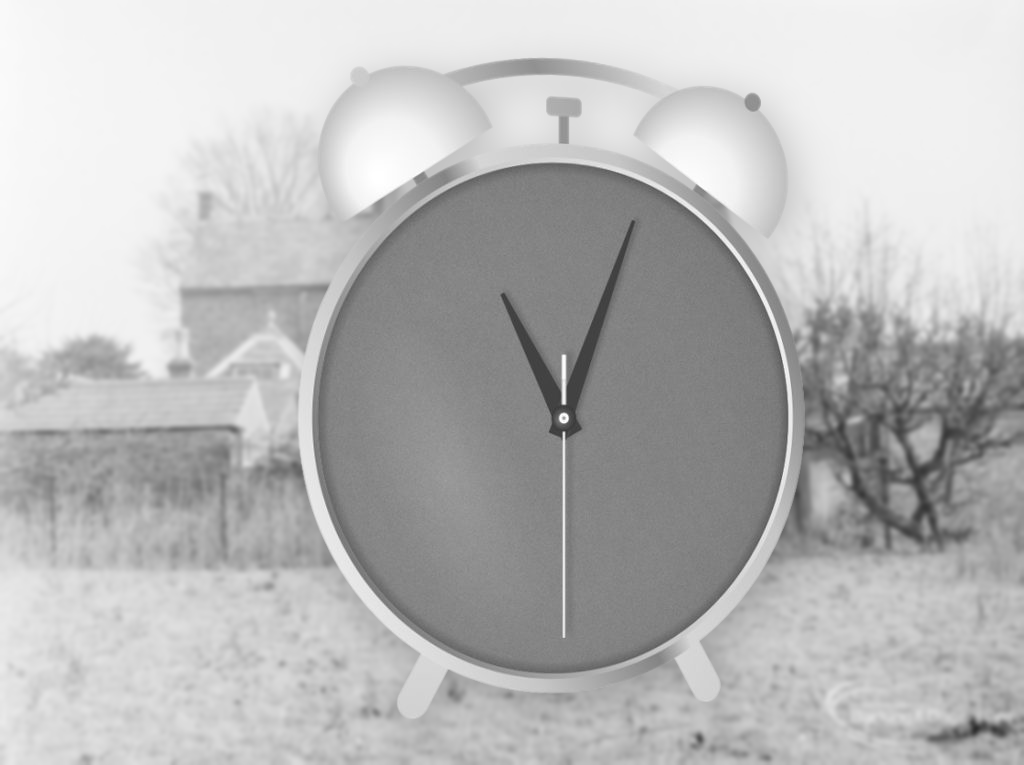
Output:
**11:03:30**
